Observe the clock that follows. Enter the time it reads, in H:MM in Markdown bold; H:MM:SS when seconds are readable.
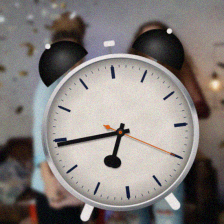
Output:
**6:44:20**
